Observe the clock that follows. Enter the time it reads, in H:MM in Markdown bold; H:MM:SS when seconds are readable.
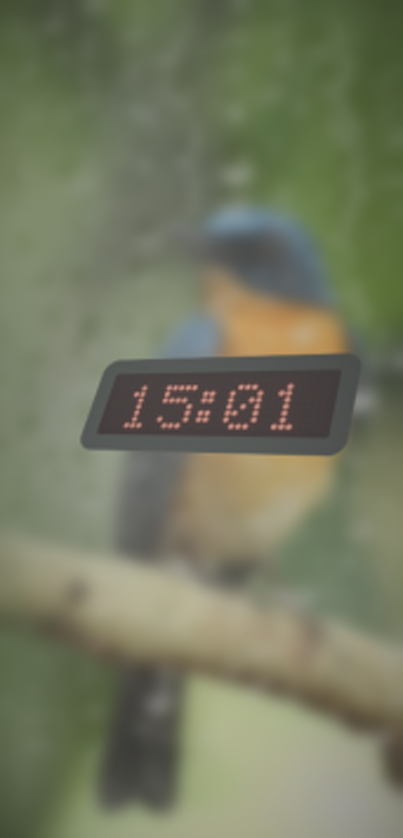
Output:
**15:01**
